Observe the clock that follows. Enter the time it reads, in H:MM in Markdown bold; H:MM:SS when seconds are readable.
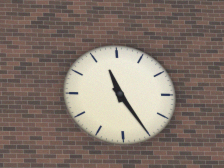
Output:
**11:25**
